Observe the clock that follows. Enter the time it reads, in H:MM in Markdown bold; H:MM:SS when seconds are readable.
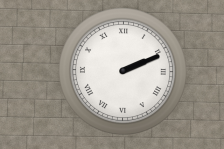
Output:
**2:11**
